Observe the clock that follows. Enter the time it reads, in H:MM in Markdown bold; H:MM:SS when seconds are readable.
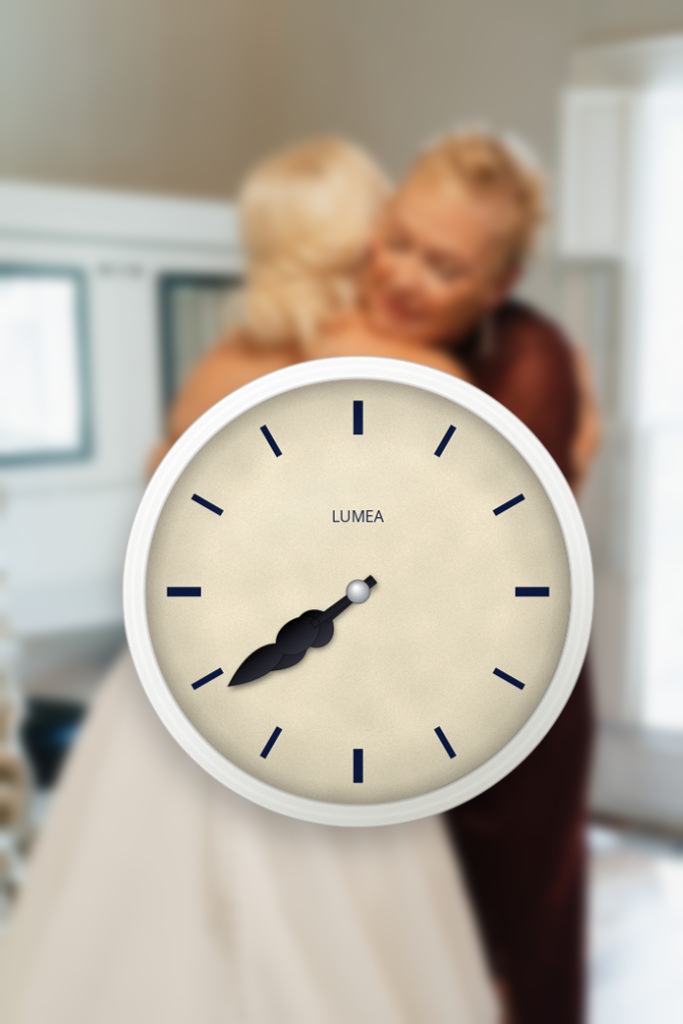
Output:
**7:39**
